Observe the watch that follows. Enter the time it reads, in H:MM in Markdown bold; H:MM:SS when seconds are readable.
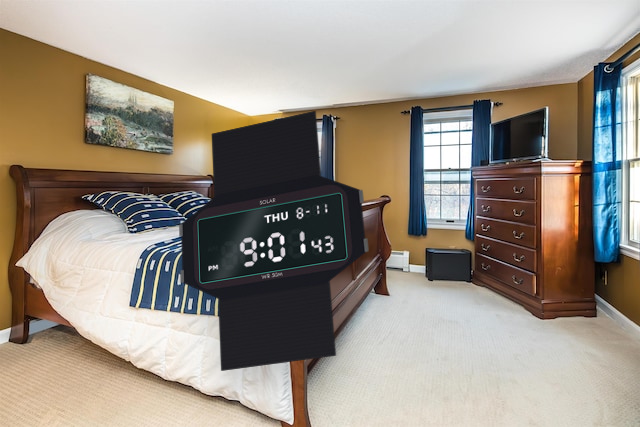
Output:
**9:01:43**
